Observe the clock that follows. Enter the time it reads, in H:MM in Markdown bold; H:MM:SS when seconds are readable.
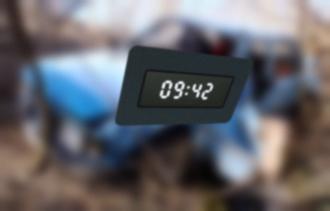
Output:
**9:42**
